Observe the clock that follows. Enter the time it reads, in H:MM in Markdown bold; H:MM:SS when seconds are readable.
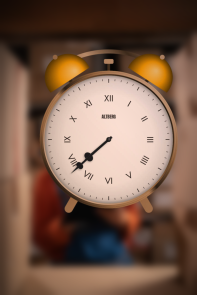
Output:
**7:38**
